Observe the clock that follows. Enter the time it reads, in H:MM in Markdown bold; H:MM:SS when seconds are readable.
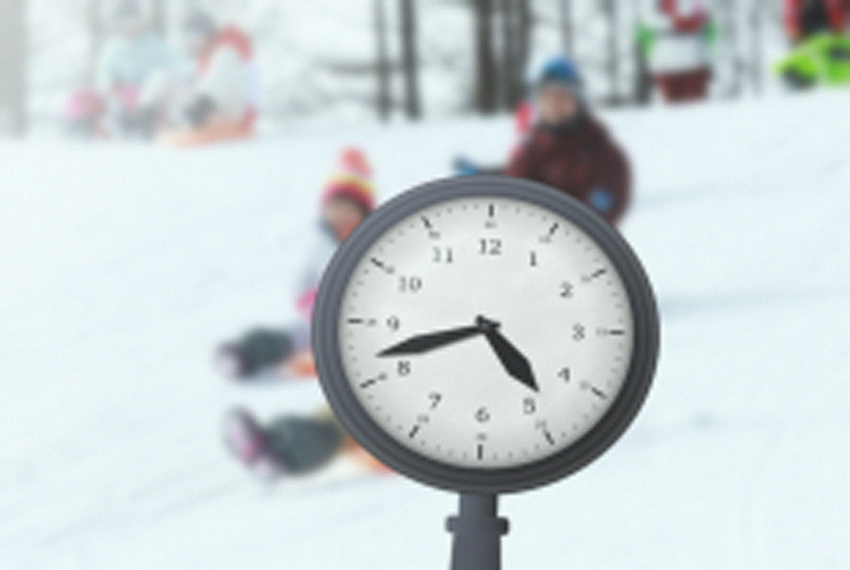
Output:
**4:42**
